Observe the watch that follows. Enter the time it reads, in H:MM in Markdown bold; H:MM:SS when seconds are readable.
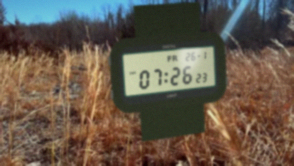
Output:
**7:26**
